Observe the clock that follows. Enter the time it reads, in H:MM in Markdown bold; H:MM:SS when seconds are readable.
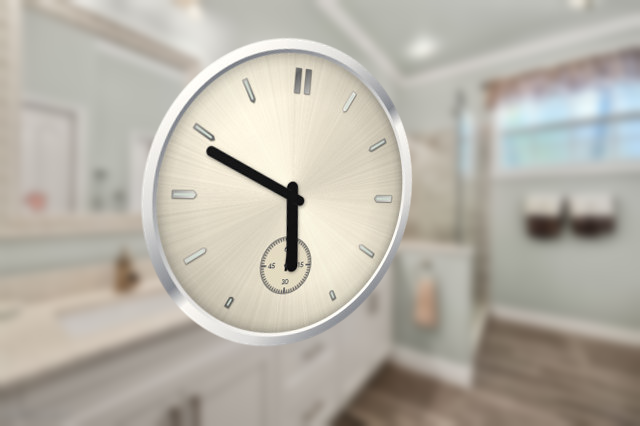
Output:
**5:49**
